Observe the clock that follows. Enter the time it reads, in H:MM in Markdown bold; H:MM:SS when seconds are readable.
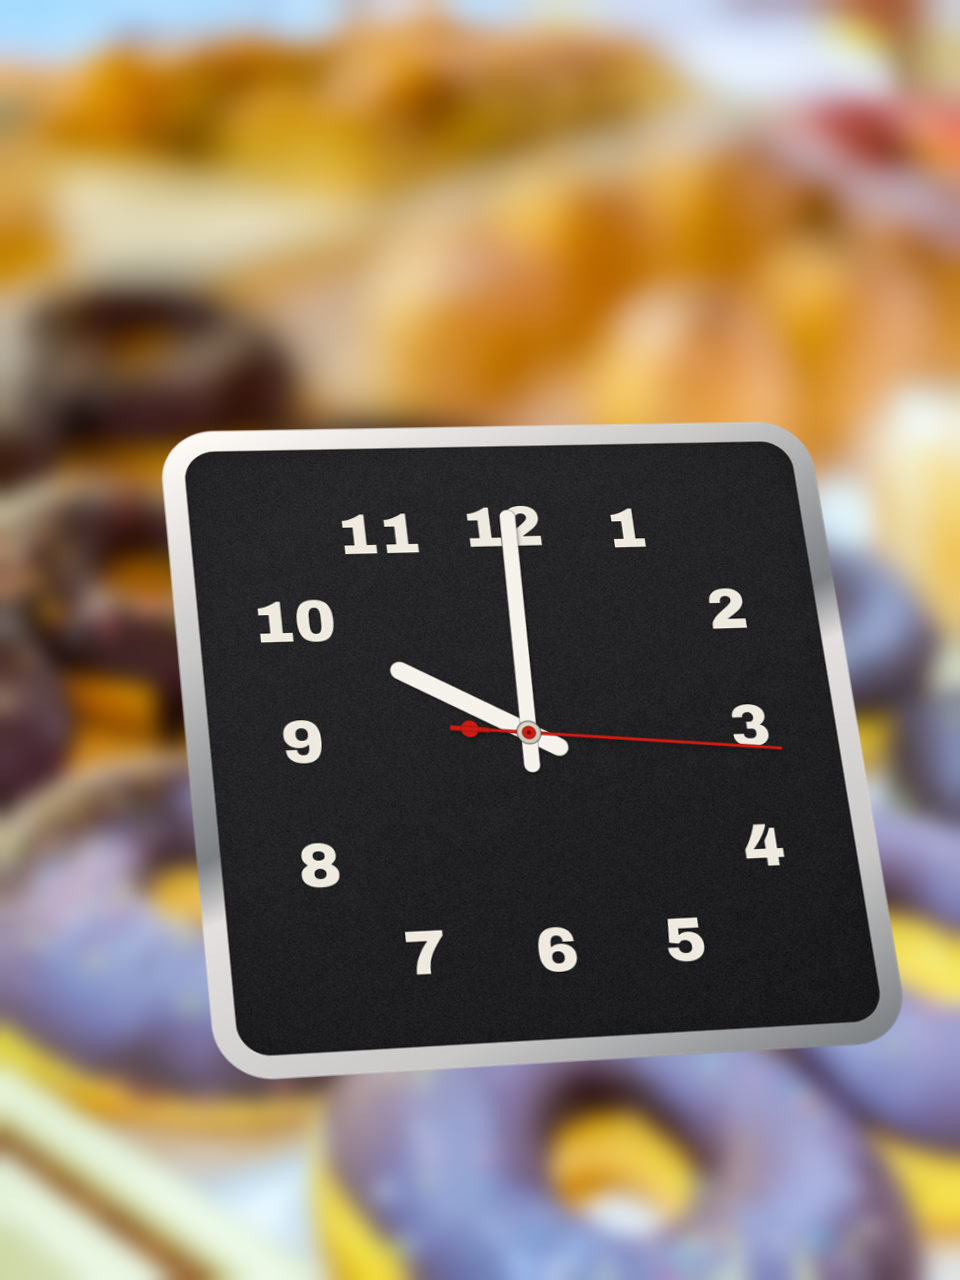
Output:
**10:00:16**
